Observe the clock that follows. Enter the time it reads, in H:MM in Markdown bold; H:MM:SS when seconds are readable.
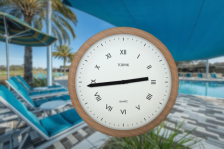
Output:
**2:44**
